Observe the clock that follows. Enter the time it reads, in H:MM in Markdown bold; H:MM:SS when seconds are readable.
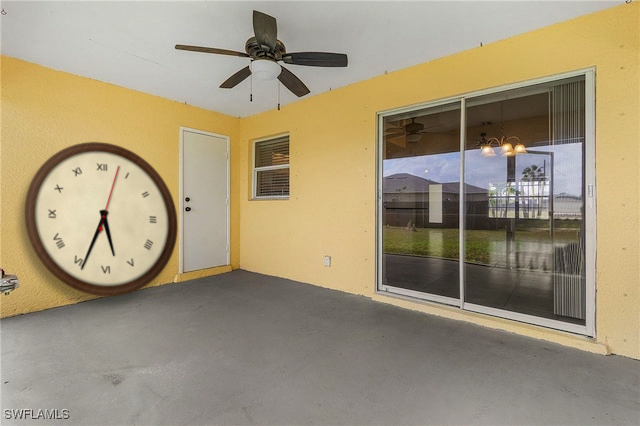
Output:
**5:34:03**
